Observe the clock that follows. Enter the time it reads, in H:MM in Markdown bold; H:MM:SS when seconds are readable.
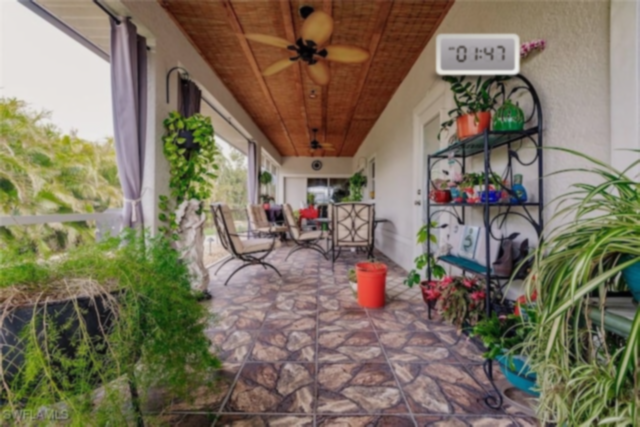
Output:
**1:47**
